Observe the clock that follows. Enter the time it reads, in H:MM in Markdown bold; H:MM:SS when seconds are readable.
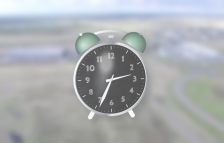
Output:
**2:34**
